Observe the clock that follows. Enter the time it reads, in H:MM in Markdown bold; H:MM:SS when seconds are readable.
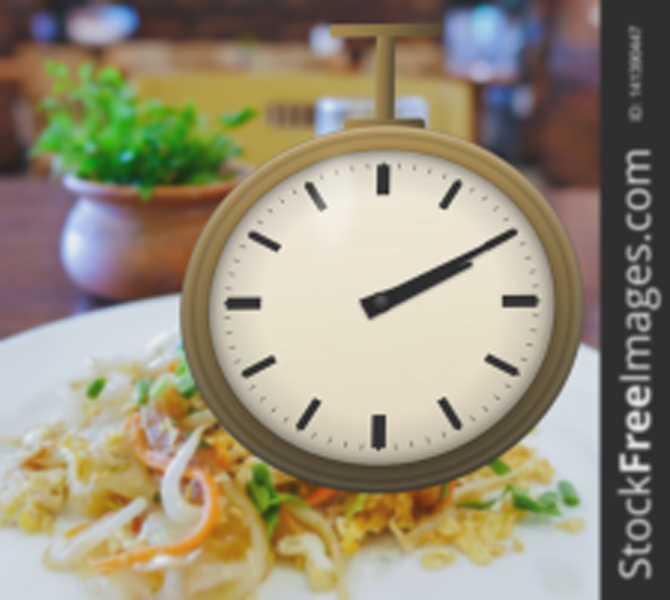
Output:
**2:10**
